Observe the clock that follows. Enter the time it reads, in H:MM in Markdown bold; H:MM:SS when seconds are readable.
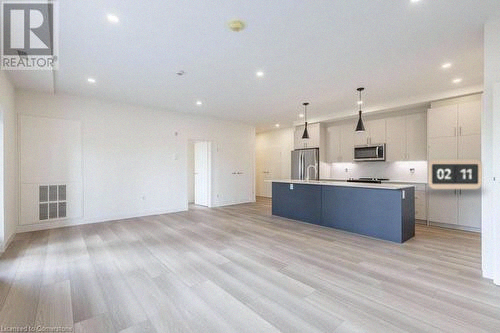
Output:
**2:11**
